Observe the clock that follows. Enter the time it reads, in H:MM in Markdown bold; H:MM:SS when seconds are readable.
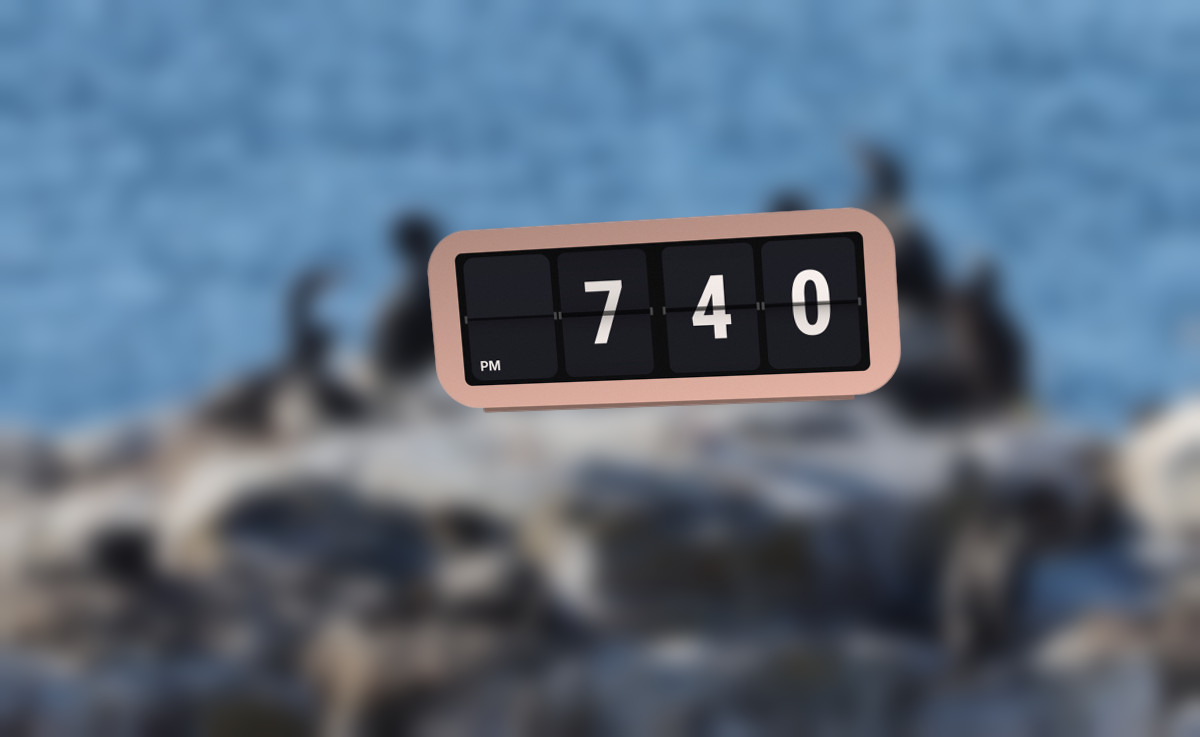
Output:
**7:40**
